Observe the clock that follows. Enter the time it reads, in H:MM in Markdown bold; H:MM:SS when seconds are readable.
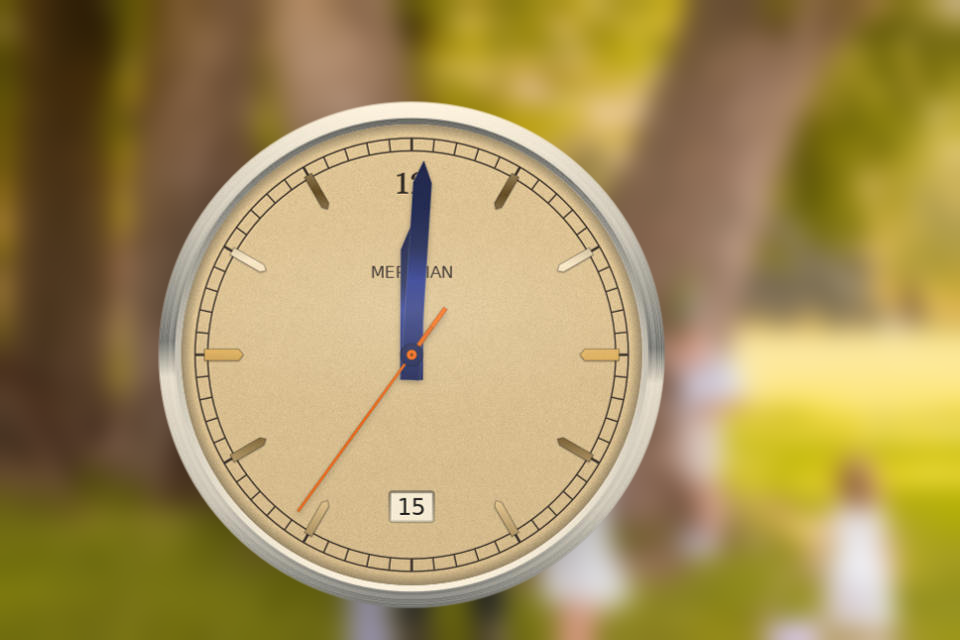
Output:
**12:00:36**
